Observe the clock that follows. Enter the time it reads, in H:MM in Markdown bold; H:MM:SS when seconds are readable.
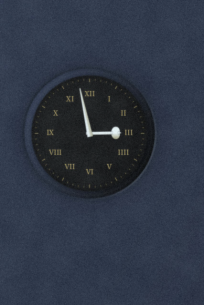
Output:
**2:58**
